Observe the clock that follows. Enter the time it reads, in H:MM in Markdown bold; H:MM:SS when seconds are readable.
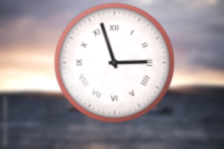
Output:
**2:57**
